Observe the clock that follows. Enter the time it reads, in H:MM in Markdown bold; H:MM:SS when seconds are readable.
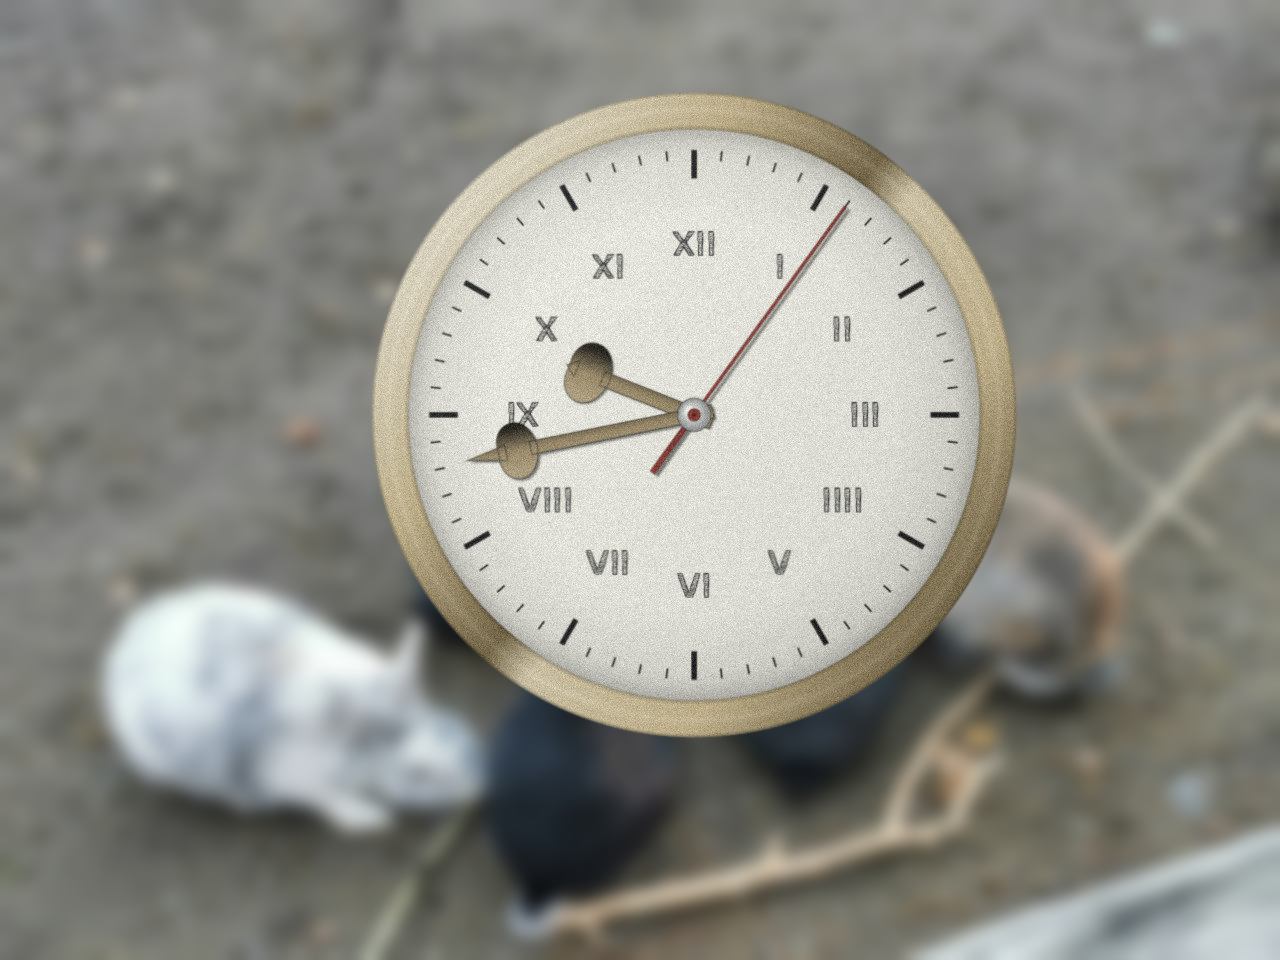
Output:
**9:43:06**
